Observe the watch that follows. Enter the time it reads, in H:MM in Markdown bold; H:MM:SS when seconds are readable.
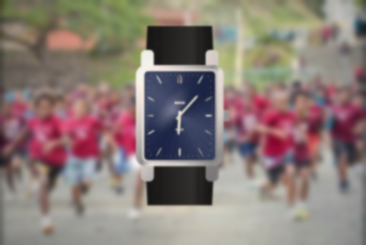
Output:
**6:07**
